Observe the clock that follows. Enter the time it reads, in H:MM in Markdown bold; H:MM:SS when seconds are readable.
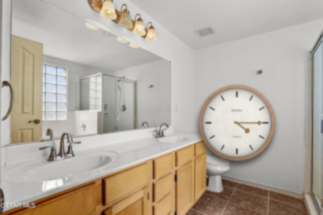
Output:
**4:15**
